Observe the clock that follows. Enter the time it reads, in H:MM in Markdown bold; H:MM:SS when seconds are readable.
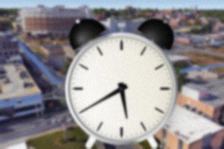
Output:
**5:40**
